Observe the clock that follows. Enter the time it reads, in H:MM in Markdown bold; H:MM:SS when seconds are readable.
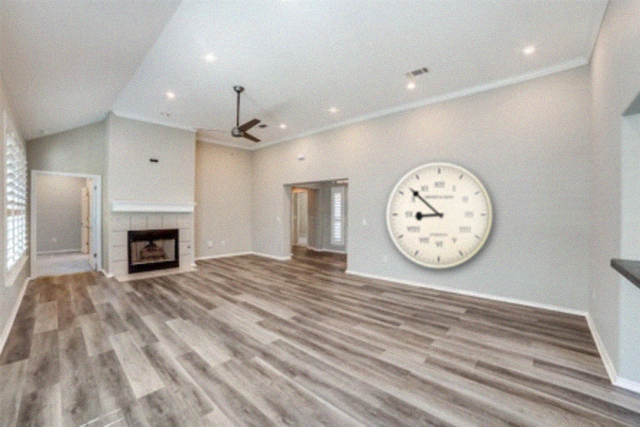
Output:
**8:52**
